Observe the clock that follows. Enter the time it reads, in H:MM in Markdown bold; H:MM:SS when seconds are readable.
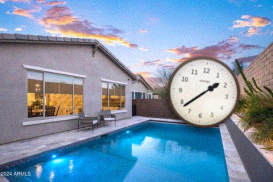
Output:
**1:38**
